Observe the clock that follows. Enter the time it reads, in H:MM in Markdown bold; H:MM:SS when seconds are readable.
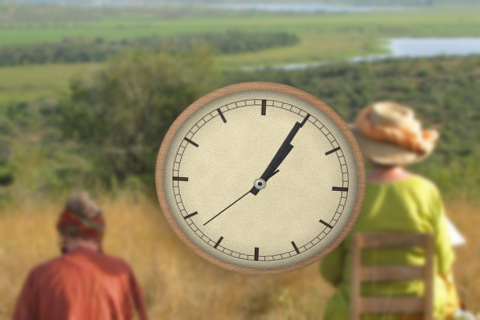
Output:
**1:04:38**
